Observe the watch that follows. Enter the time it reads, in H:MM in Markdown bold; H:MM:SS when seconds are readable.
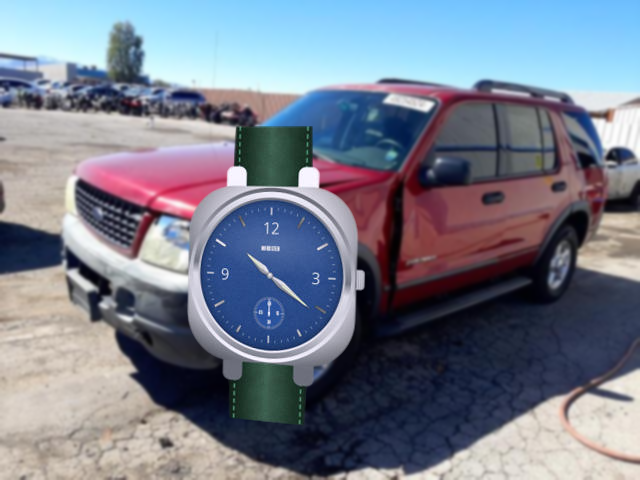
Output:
**10:21**
